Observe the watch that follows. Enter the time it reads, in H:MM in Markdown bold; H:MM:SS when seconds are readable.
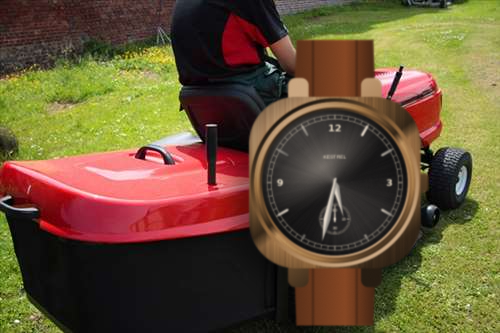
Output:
**5:32**
